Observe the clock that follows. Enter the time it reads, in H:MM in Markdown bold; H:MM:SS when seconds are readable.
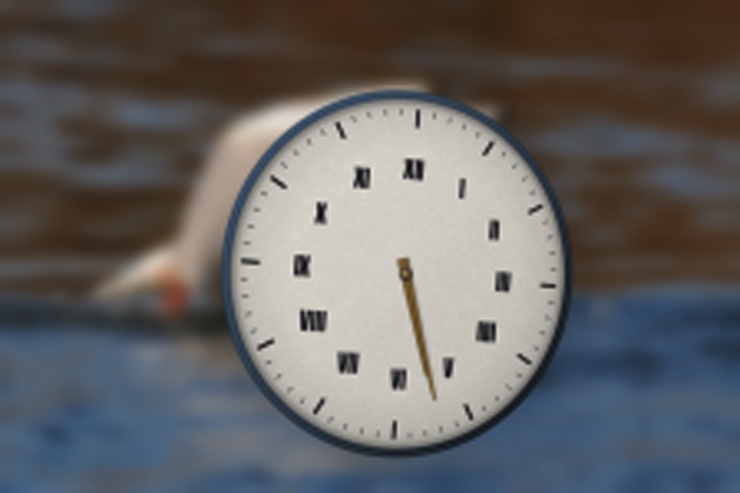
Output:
**5:27**
